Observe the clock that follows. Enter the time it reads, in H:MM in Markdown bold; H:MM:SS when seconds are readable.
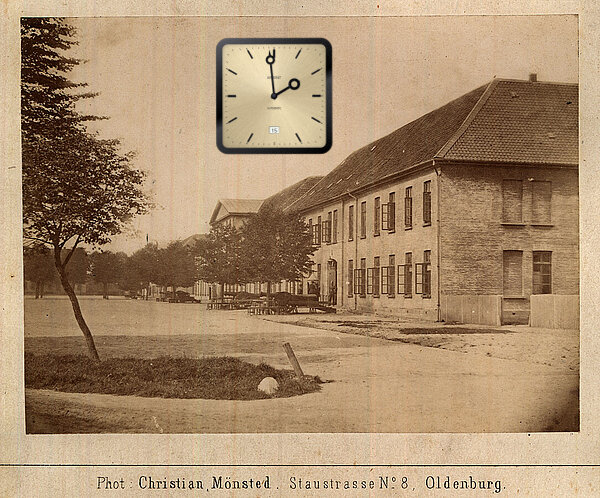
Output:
**1:59**
